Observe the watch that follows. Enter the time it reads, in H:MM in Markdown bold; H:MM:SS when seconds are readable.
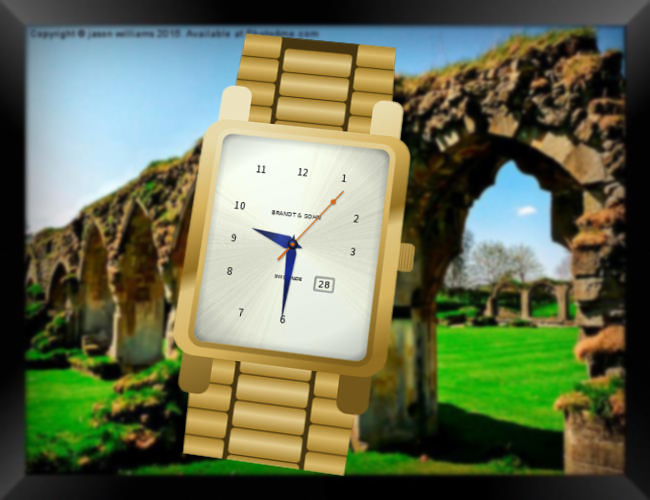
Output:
**9:30:06**
